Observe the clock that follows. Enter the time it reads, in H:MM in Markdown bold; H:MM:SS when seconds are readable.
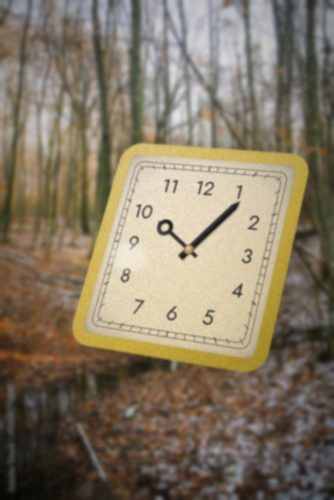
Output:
**10:06**
